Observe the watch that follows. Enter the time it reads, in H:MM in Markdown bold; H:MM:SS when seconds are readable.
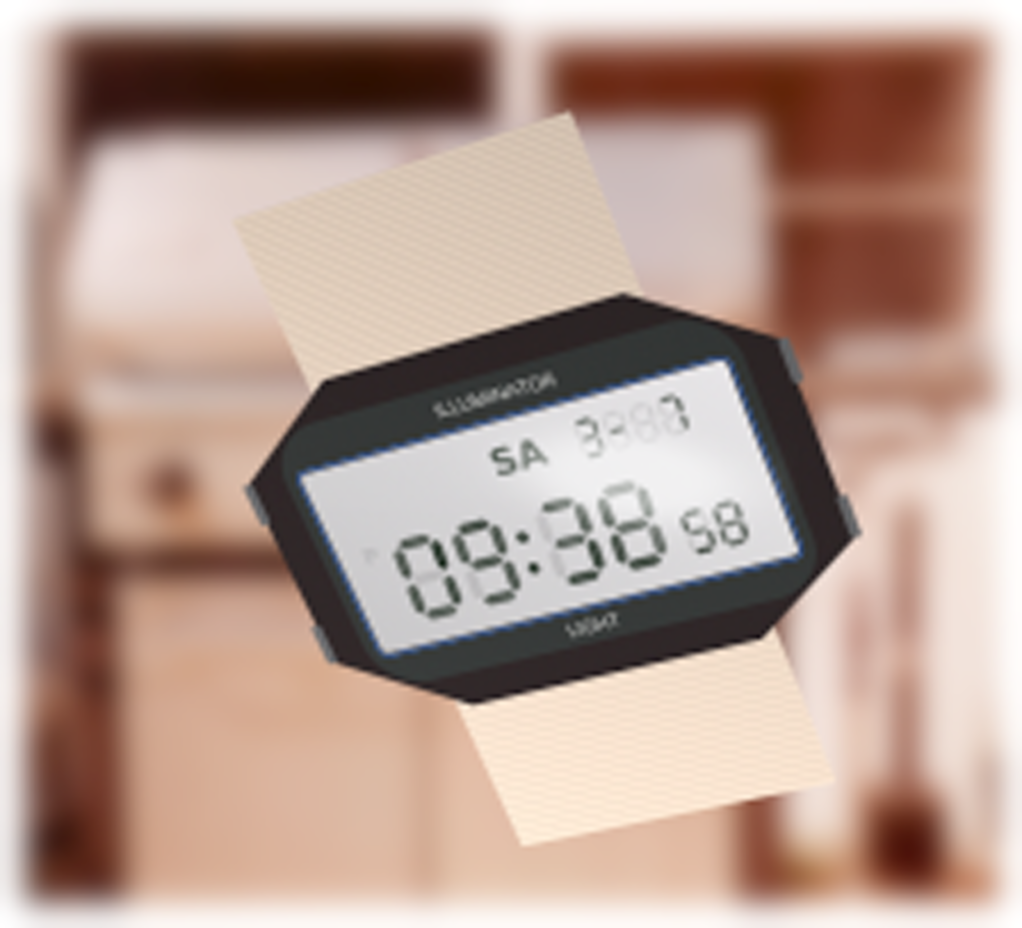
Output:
**9:38:58**
